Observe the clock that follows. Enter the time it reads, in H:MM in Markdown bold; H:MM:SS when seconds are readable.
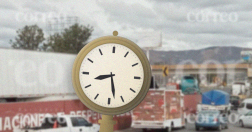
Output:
**8:28**
